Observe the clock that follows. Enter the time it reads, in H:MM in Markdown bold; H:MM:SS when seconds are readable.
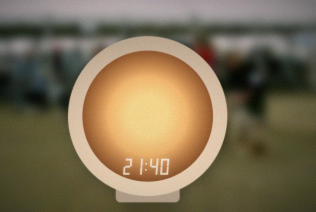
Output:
**21:40**
